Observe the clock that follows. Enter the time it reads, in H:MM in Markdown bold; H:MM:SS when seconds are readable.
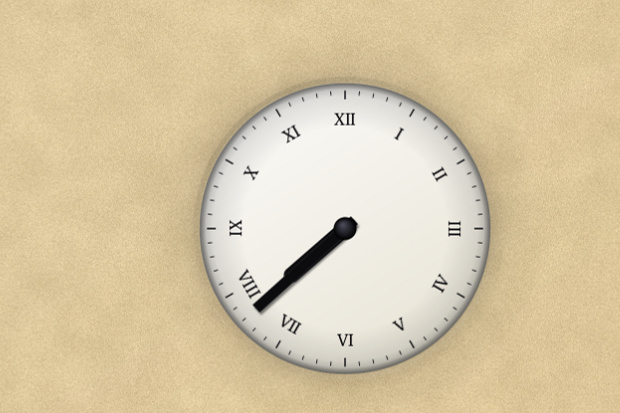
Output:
**7:38**
